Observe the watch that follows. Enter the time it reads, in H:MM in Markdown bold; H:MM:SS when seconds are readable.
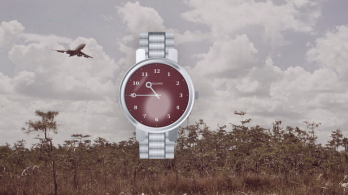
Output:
**10:45**
